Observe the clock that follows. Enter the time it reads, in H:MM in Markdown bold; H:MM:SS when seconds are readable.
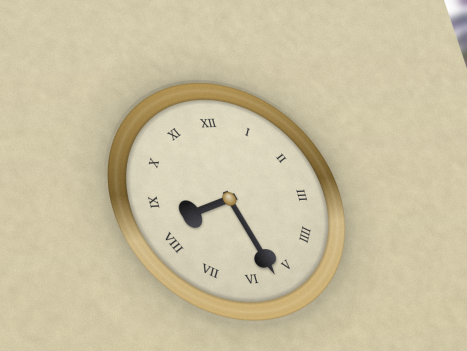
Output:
**8:27**
